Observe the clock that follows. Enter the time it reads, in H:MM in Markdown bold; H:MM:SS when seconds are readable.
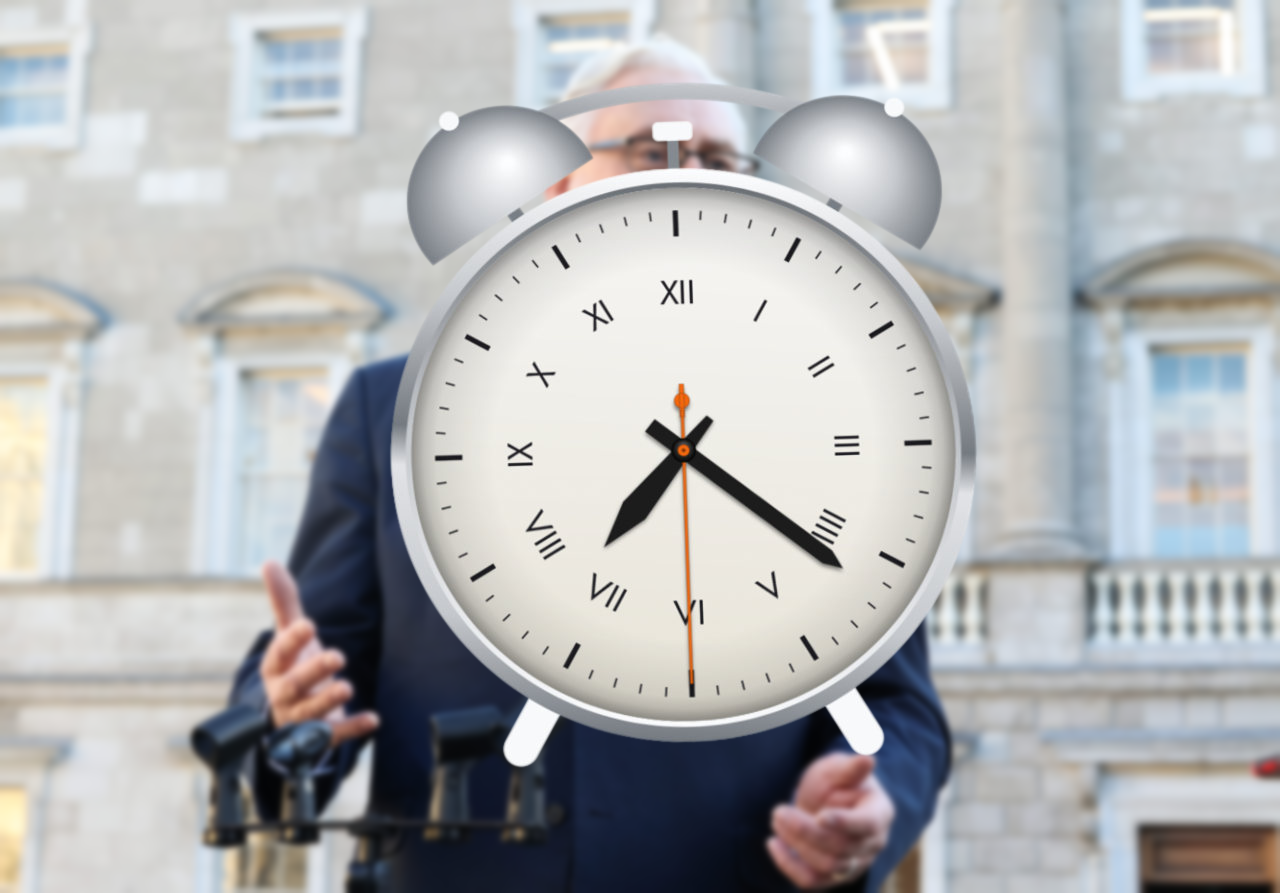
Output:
**7:21:30**
